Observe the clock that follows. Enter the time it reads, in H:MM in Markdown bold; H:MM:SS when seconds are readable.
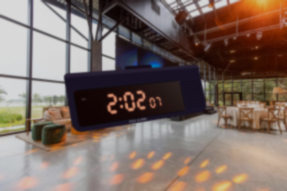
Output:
**2:02**
